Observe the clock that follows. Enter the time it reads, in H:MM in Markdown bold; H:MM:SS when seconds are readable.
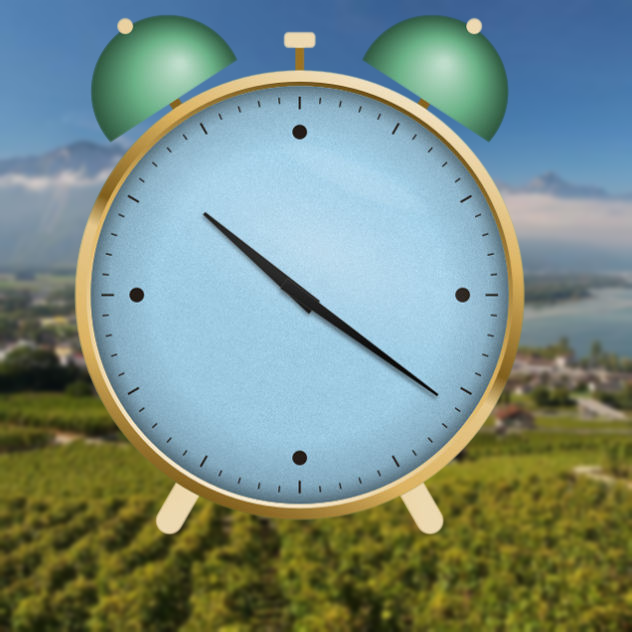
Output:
**10:21**
